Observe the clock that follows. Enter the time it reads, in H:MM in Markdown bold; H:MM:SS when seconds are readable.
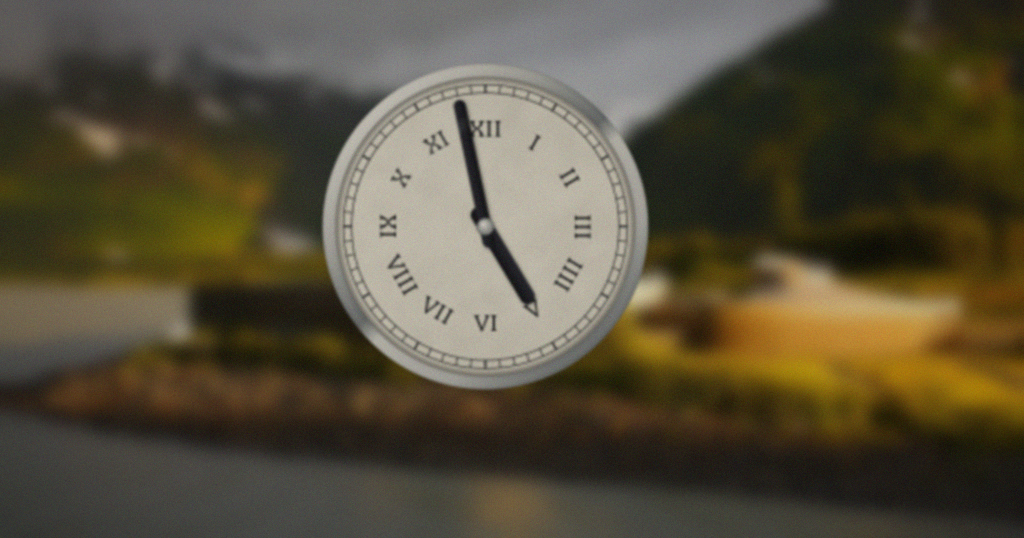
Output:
**4:58**
